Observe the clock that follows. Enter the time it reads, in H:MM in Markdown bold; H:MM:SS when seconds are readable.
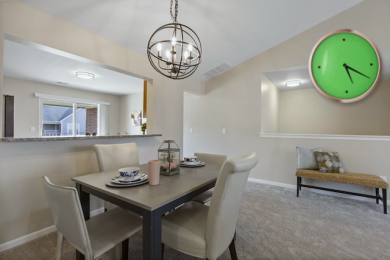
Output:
**5:20**
